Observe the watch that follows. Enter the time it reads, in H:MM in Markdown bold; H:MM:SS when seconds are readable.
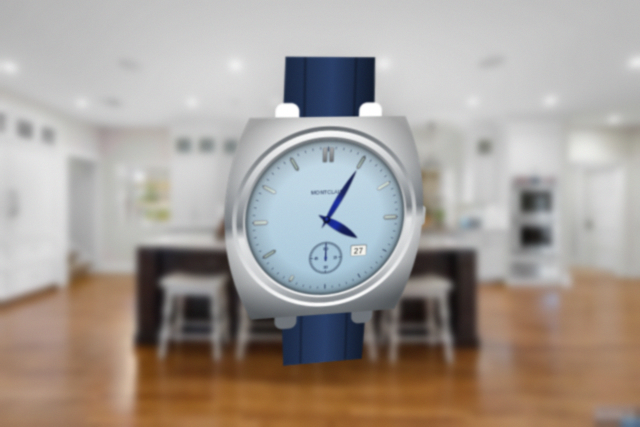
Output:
**4:05**
